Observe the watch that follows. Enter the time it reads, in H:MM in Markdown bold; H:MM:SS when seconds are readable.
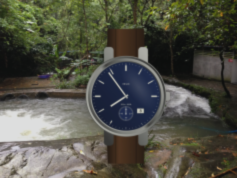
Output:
**7:54**
